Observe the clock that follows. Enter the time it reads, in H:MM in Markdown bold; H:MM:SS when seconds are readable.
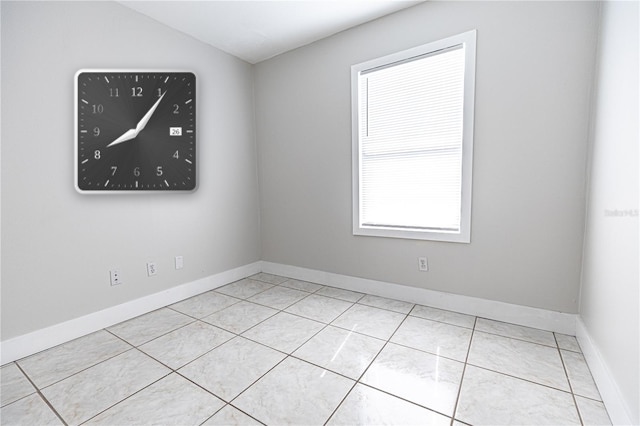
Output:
**8:06**
